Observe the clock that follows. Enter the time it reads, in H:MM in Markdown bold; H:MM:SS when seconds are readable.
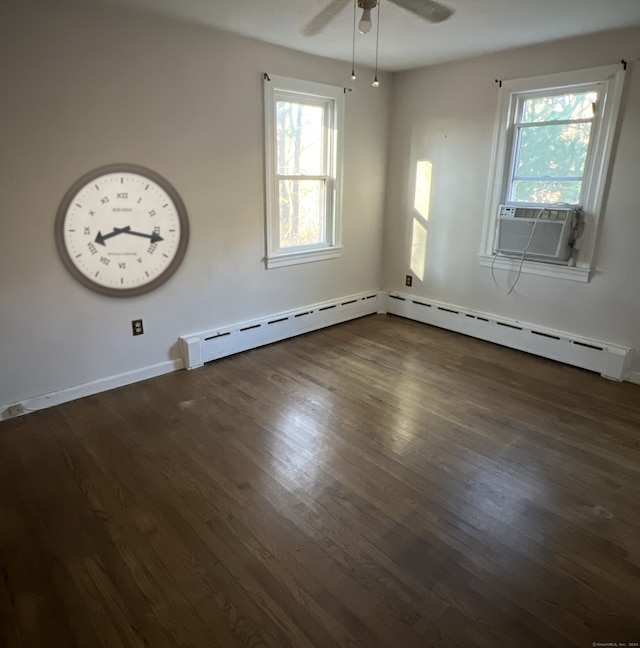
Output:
**8:17**
